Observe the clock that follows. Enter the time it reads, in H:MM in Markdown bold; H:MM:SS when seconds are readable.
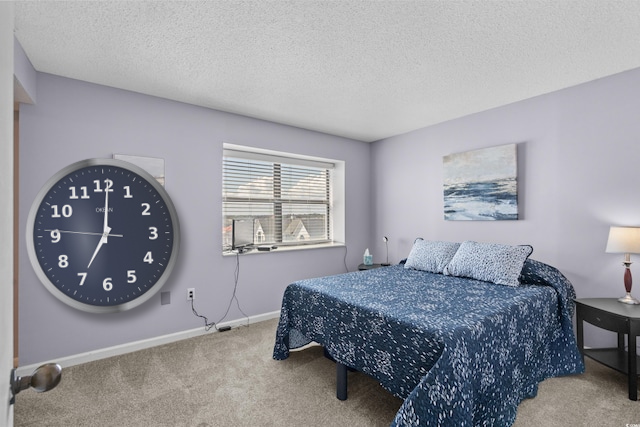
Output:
**7:00:46**
